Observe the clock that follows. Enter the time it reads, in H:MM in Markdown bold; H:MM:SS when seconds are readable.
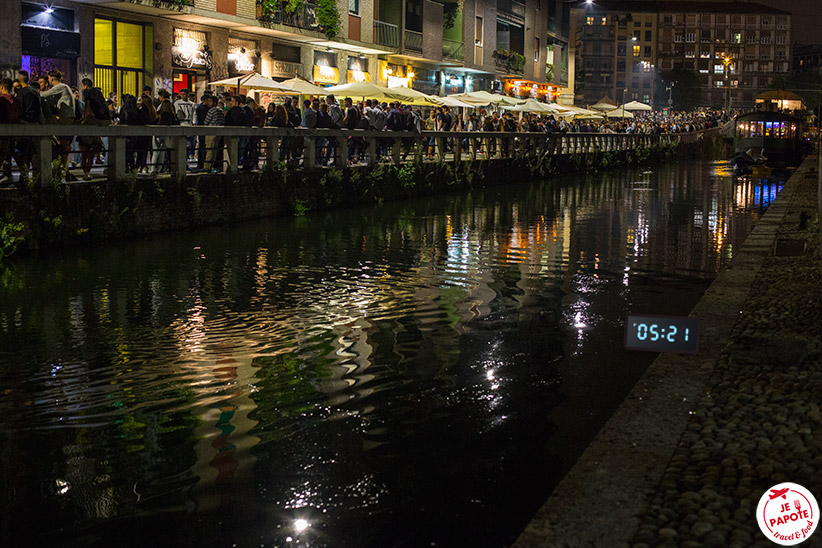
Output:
**5:21**
